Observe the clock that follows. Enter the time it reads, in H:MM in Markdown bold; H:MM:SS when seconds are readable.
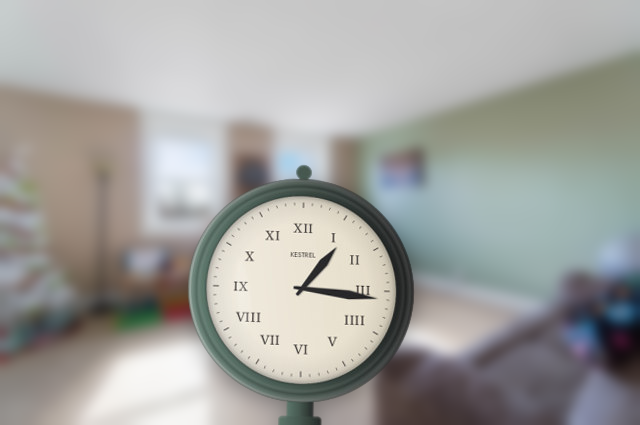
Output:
**1:16**
